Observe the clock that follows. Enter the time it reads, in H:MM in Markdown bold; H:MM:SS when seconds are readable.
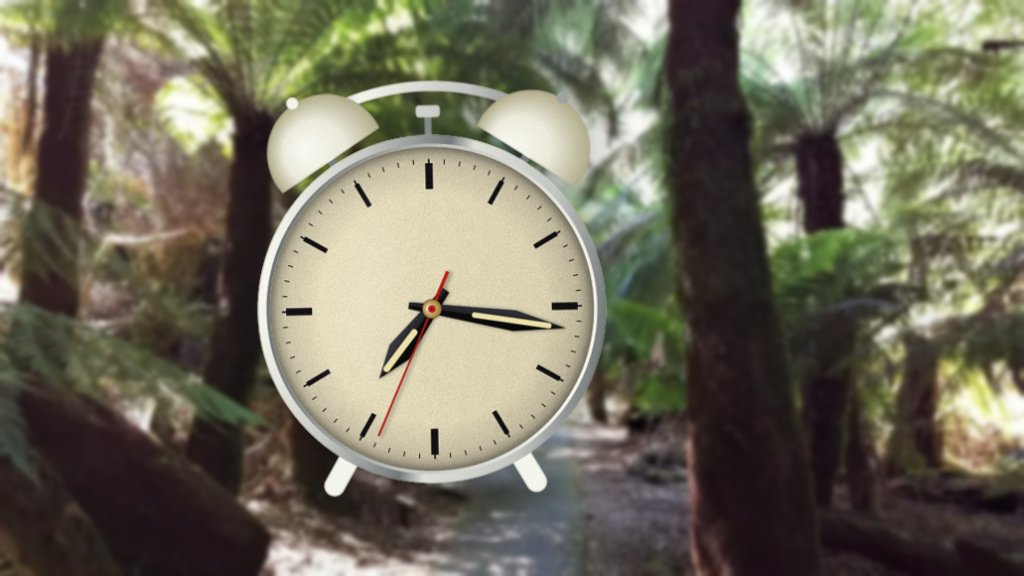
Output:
**7:16:34**
